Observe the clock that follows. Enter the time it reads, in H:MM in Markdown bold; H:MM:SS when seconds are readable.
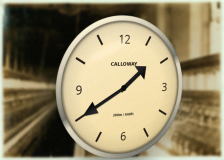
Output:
**1:40**
